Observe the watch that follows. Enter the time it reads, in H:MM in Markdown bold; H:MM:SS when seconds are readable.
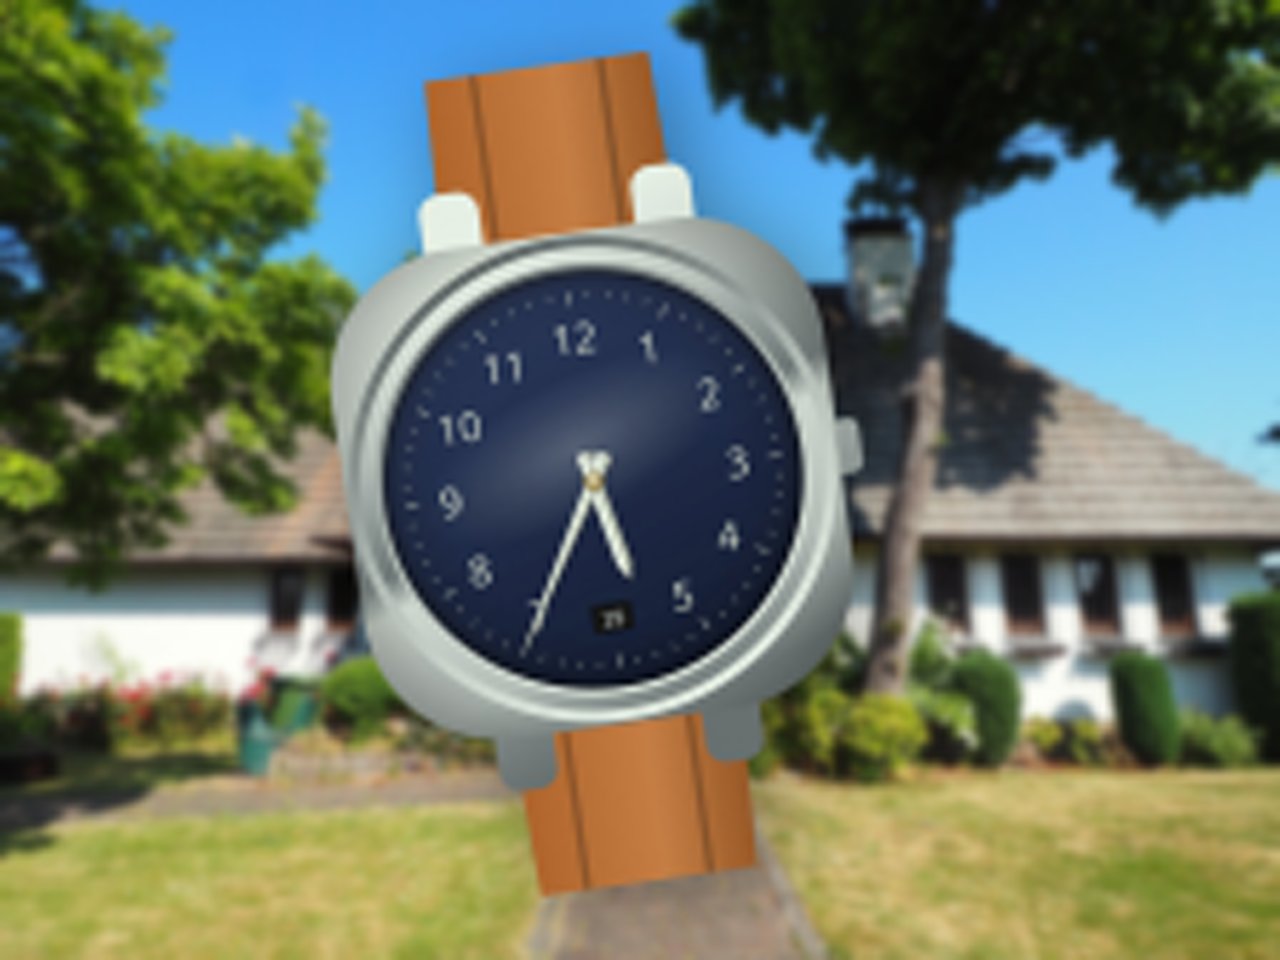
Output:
**5:35**
